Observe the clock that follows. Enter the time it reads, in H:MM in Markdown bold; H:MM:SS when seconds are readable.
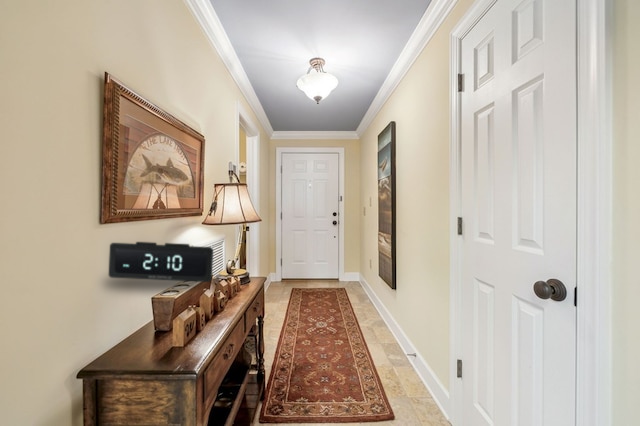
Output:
**2:10**
